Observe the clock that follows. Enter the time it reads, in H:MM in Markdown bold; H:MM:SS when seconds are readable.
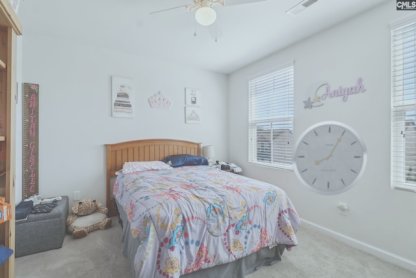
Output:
**8:05**
